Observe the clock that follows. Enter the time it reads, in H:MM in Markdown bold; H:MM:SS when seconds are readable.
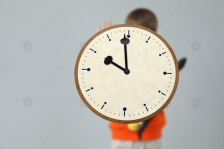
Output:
**9:59**
